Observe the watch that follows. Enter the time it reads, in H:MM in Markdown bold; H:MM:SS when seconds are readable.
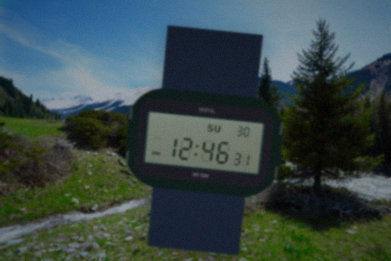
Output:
**12:46:31**
